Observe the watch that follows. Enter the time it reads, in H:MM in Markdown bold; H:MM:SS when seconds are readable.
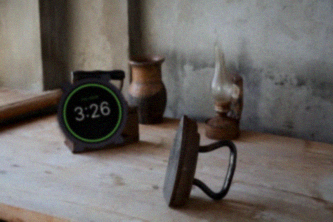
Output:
**3:26**
